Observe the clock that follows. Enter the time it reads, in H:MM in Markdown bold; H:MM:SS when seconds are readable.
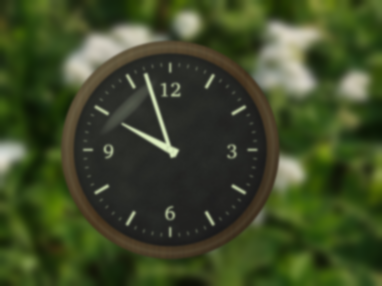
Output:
**9:57**
